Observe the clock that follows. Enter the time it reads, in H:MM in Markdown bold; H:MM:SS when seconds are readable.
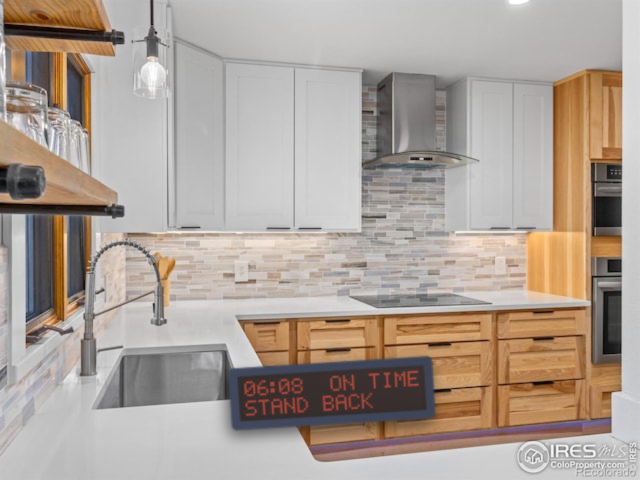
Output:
**6:08**
